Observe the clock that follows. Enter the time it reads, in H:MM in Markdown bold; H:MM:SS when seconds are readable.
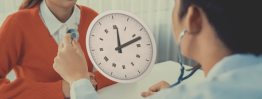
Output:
**12:12**
